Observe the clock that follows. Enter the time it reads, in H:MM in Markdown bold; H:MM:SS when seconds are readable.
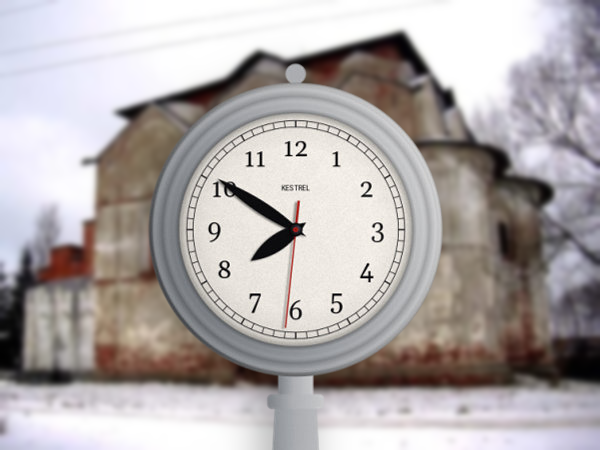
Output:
**7:50:31**
